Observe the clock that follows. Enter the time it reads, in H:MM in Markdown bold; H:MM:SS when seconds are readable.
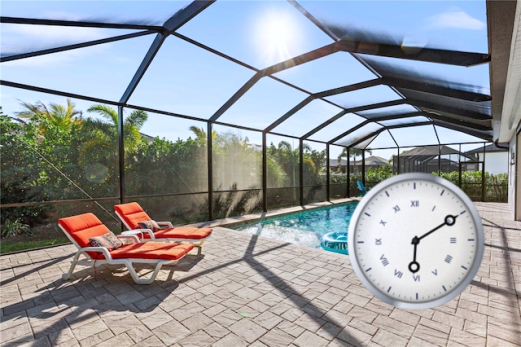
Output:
**6:10**
